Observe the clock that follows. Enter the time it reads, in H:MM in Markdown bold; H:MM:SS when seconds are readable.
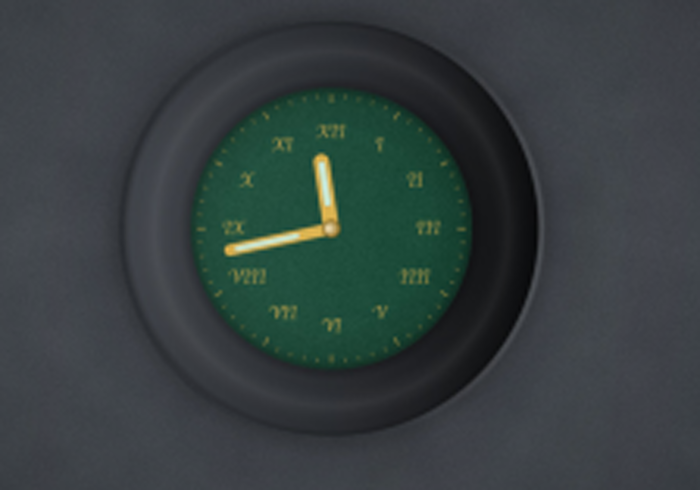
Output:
**11:43**
